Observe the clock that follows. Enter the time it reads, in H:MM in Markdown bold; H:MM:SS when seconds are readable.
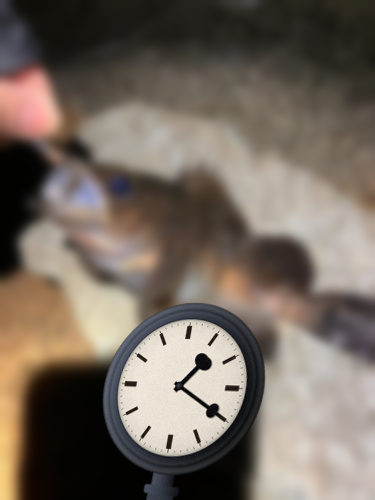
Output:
**1:20**
